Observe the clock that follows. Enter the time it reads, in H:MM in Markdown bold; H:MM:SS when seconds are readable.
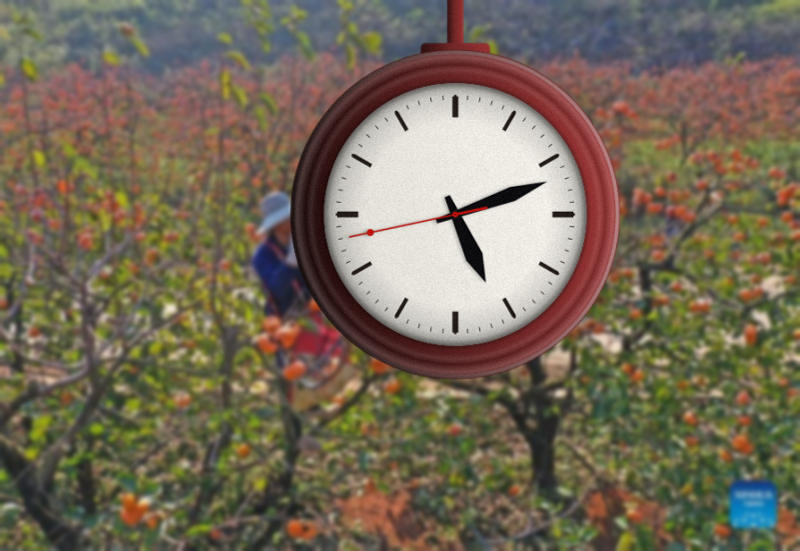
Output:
**5:11:43**
